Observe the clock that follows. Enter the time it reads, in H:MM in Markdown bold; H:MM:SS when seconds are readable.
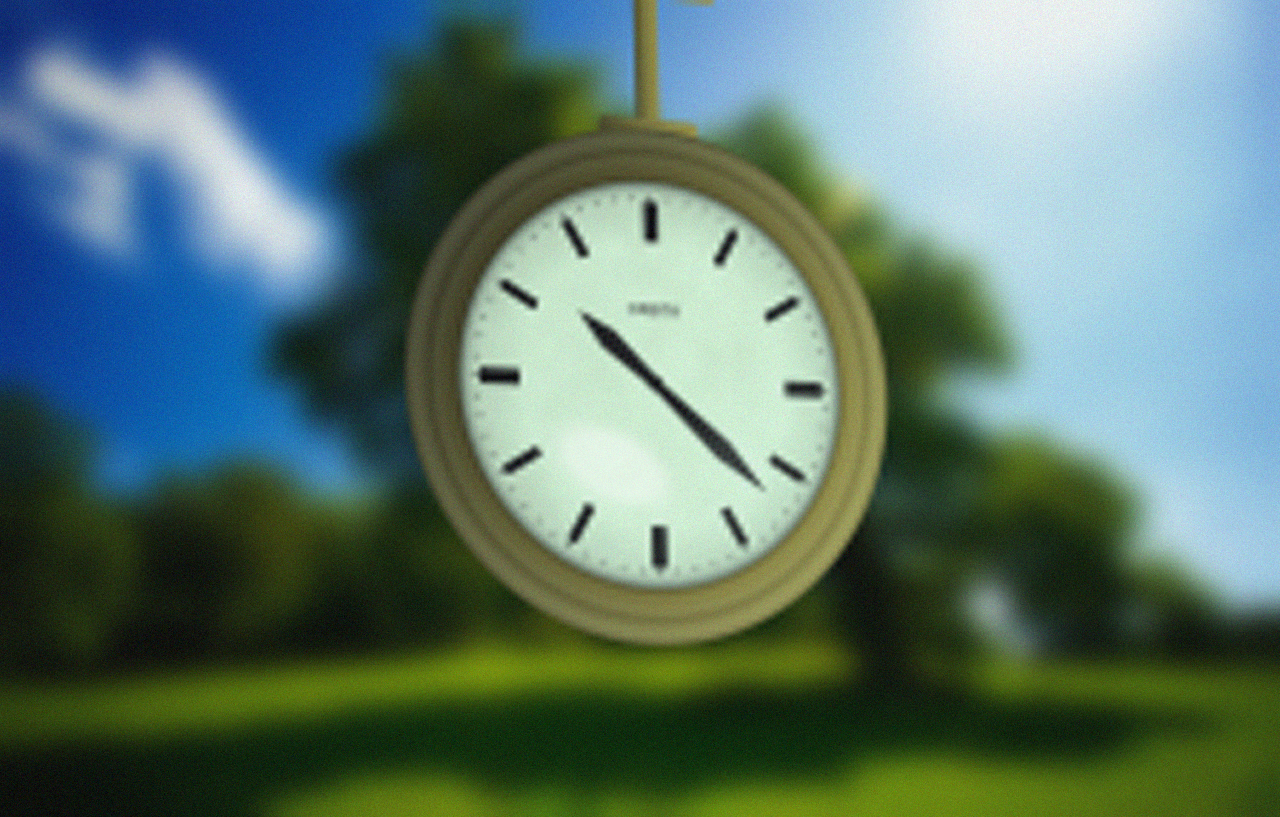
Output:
**10:22**
